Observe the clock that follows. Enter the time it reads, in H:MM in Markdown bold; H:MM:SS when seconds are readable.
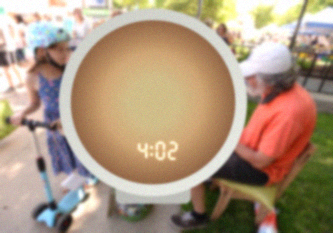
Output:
**4:02**
